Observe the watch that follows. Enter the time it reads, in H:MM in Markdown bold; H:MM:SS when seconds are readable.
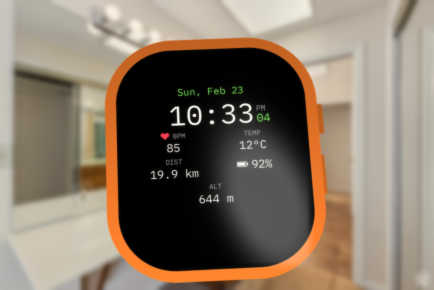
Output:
**10:33:04**
